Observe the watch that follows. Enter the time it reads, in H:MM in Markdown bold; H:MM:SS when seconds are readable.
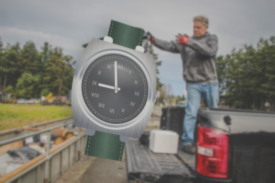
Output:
**8:58**
